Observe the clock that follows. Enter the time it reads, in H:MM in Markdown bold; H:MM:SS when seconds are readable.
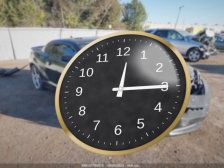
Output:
**12:15**
